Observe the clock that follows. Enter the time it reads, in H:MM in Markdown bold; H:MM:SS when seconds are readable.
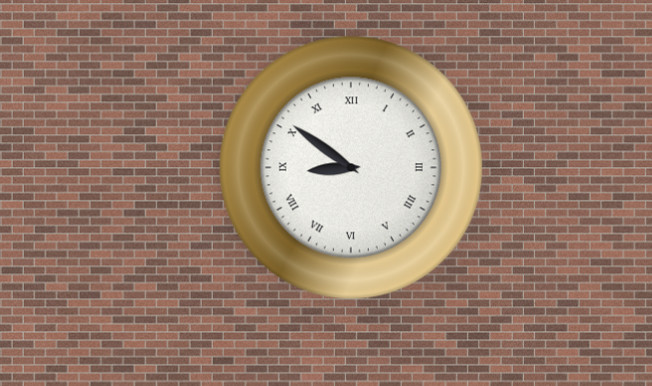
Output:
**8:51**
